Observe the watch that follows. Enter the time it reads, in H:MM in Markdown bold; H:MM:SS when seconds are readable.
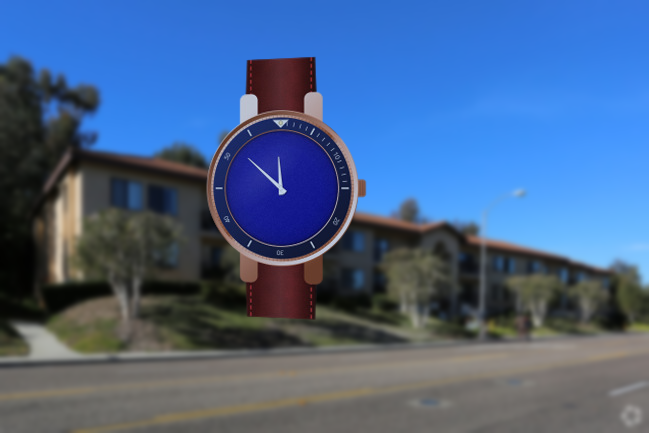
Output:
**11:52**
